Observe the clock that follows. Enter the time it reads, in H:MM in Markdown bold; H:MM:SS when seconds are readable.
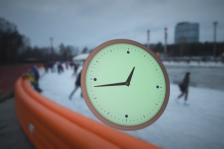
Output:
**12:43**
